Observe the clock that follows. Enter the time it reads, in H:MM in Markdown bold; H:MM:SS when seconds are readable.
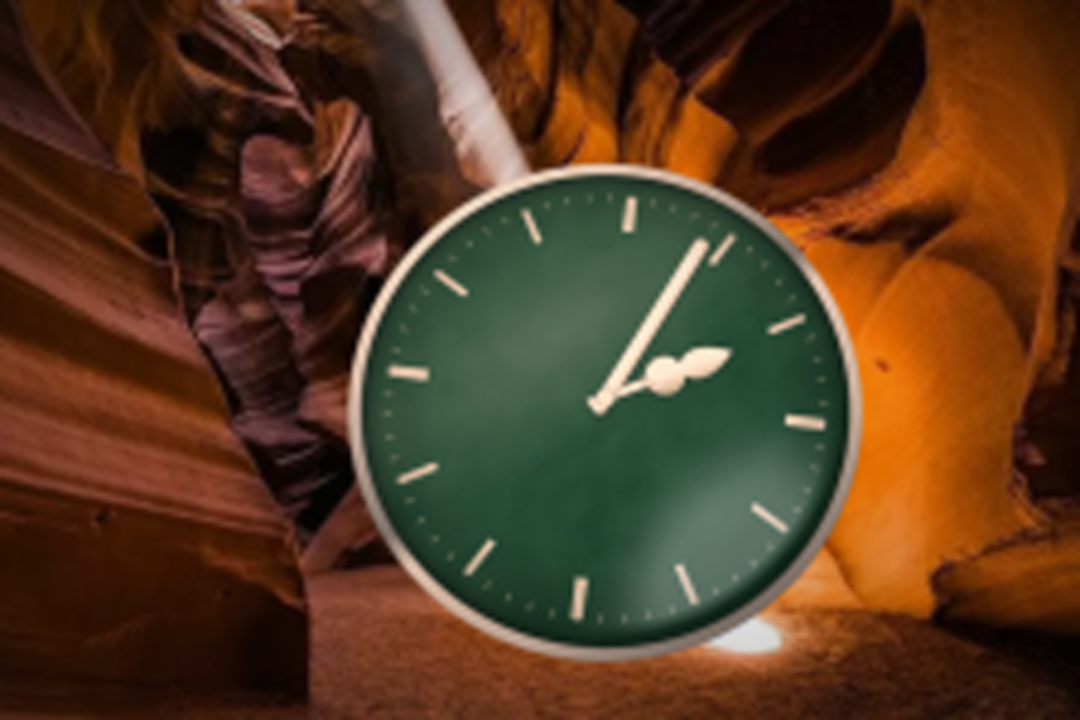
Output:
**2:04**
